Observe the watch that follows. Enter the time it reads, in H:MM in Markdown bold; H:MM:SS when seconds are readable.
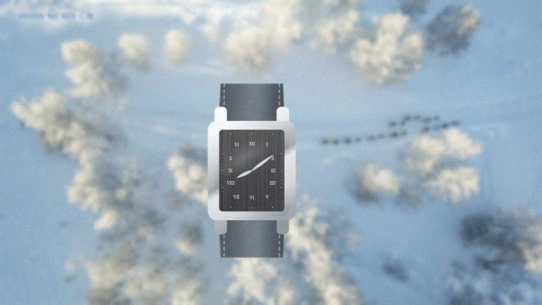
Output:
**8:09**
